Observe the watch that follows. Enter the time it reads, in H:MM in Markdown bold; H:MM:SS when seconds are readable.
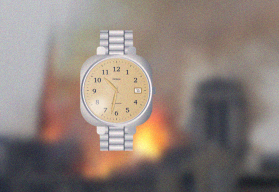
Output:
**10:32**
